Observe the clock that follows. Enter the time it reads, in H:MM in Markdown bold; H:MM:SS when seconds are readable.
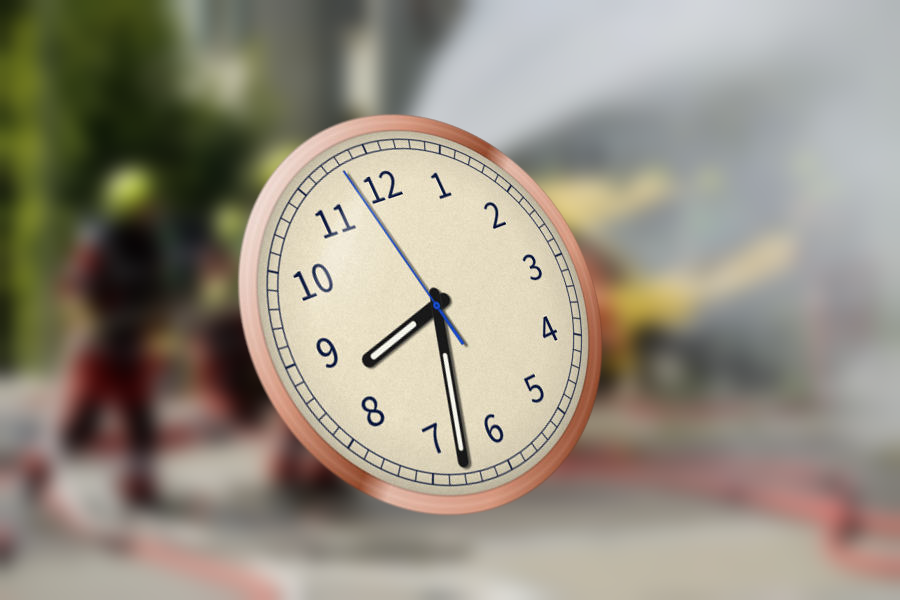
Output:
**8:32:58**
